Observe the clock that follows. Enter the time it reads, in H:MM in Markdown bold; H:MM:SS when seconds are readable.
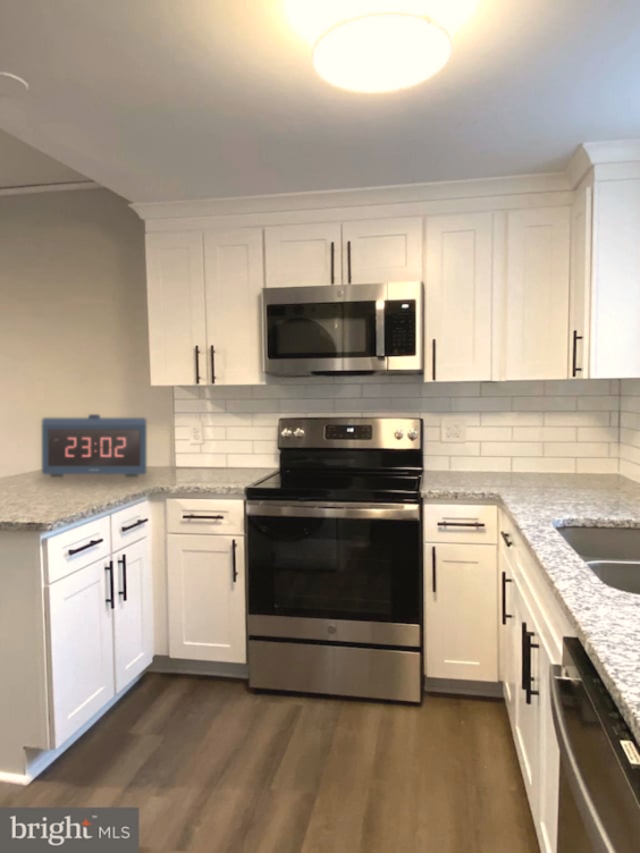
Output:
**23:02**
